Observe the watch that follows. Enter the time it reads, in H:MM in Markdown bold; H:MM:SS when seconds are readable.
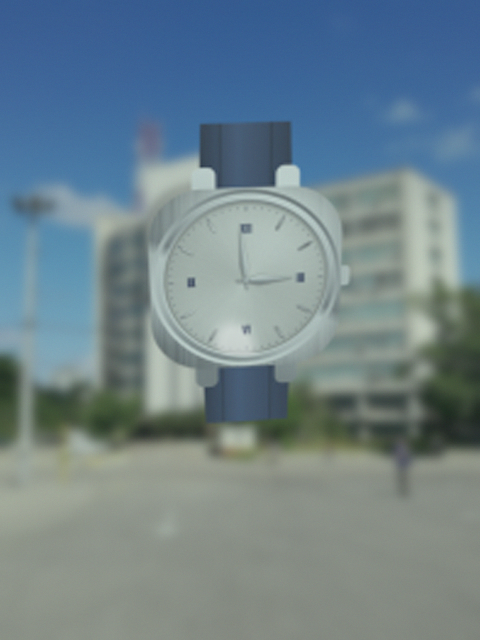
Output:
**2:59**
